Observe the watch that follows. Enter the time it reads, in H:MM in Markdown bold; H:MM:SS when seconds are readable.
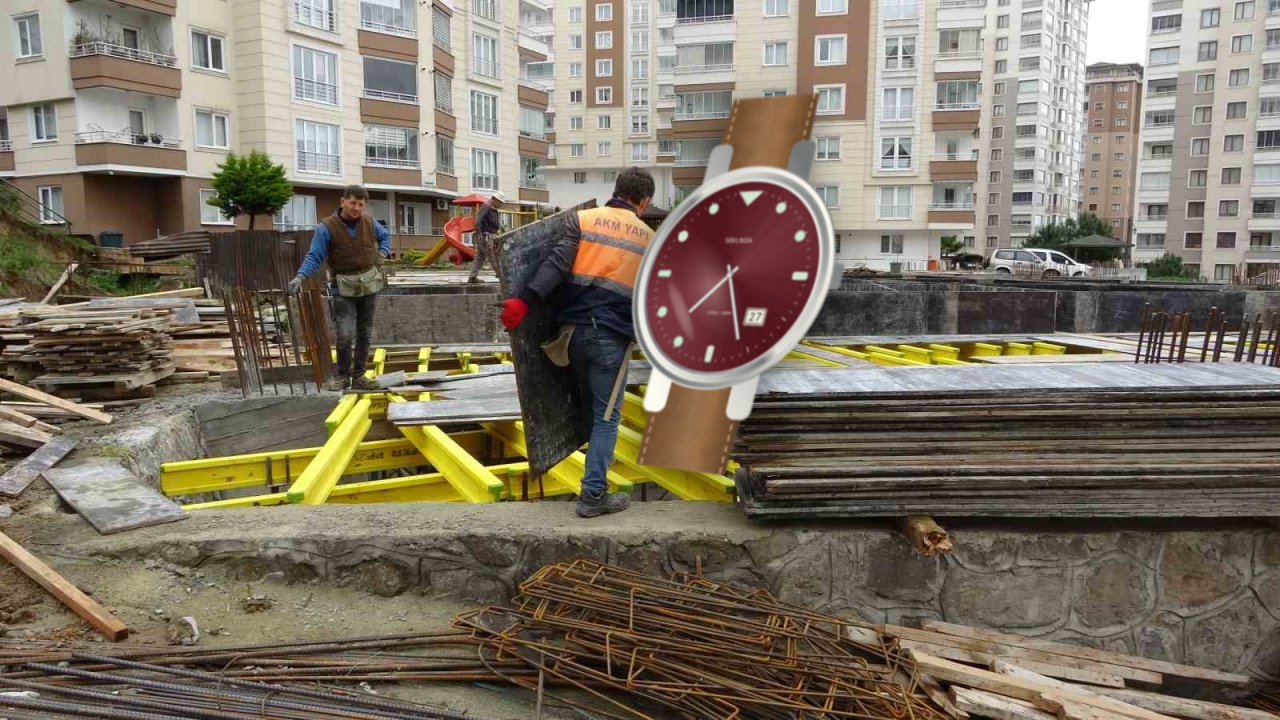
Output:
**7:26**
